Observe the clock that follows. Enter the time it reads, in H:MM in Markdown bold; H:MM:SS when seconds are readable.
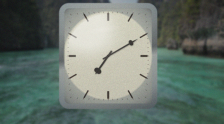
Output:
**7:10**
